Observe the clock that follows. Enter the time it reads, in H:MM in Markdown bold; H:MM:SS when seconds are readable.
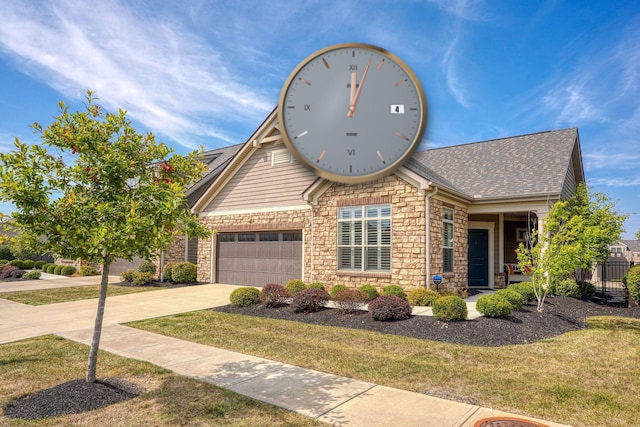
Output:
**12:03**
